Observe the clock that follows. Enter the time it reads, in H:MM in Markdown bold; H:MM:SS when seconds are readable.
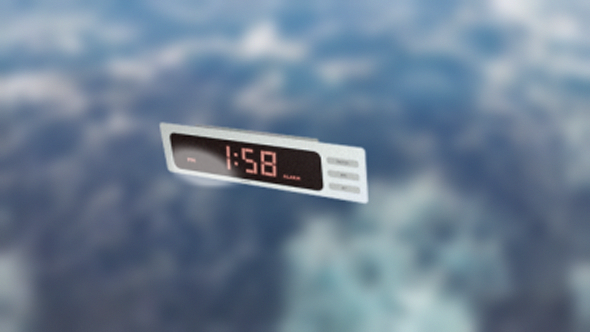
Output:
**1:58**
